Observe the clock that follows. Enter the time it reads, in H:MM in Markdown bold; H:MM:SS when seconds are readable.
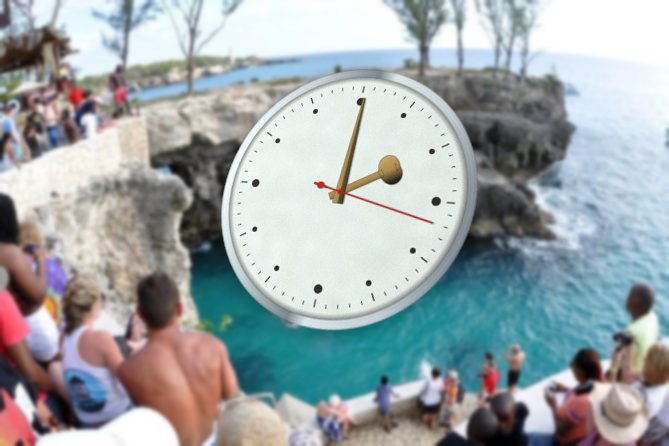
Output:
**2:00:17**
